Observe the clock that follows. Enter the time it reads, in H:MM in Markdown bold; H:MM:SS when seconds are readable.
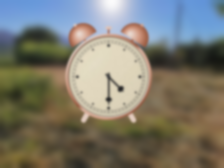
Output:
**4:30**
